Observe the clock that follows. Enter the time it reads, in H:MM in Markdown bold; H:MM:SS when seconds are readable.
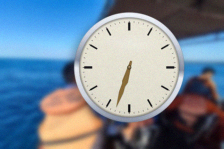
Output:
**6:33**
